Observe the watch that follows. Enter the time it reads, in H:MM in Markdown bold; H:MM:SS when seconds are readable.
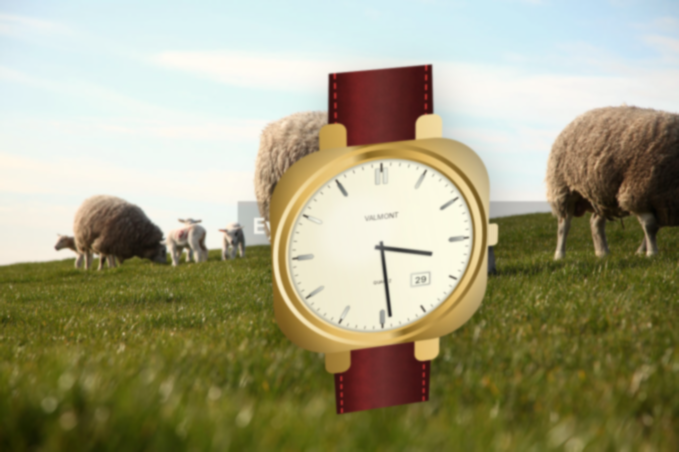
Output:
**3:29**
